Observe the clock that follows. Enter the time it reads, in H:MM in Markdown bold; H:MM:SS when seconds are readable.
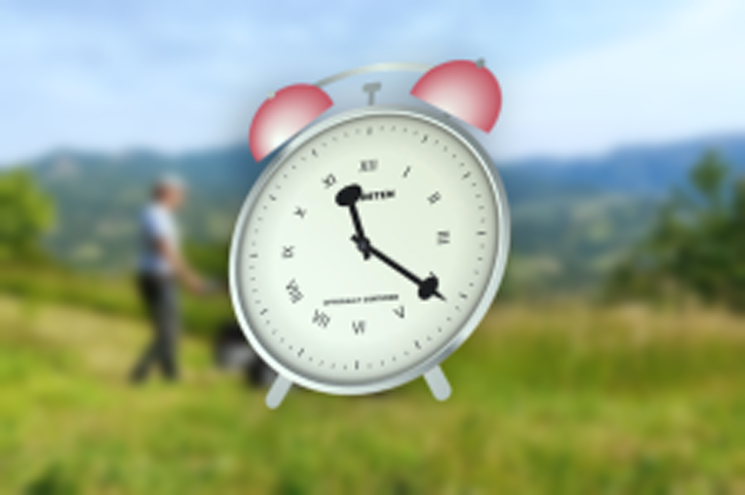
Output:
**11:21**
